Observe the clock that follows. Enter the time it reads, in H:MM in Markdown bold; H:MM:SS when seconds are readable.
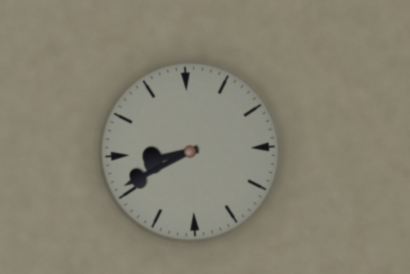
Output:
**8:41**
